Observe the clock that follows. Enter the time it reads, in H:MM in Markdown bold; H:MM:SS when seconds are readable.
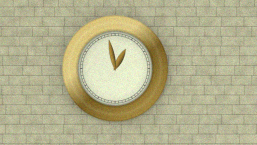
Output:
**12:58**
